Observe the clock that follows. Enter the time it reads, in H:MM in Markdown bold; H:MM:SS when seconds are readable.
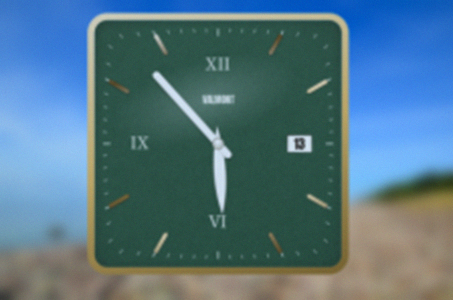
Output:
**5:53**
